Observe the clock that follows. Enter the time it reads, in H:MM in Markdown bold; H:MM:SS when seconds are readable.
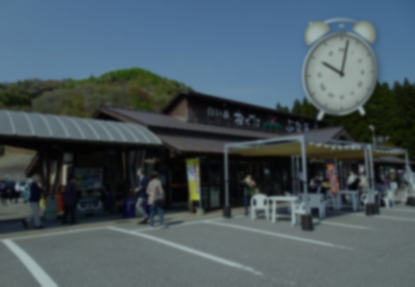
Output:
**10:02**
